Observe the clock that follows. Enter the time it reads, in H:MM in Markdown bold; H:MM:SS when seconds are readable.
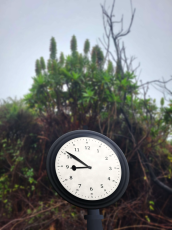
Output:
**8:51**
